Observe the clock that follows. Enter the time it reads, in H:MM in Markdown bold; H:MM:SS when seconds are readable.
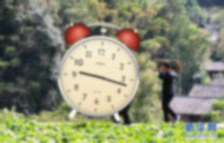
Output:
**9:17**
